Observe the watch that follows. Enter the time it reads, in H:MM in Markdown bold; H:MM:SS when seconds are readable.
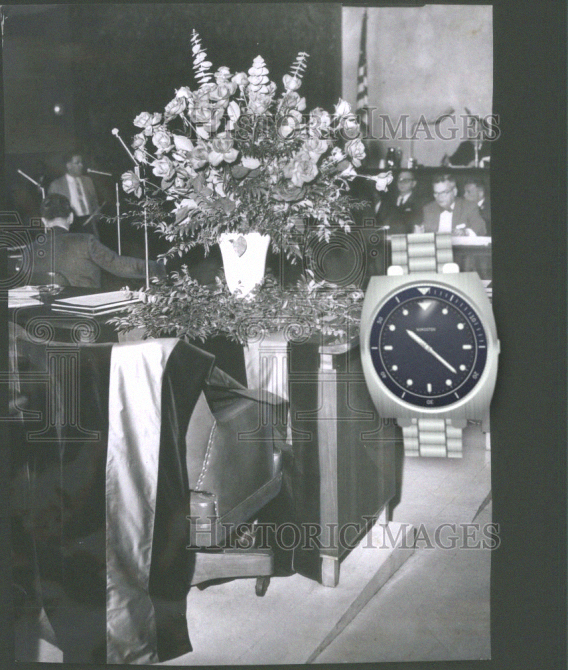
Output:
**10:22**
